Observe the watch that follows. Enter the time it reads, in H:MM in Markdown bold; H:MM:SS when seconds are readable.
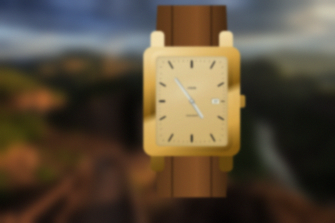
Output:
**4:54**
